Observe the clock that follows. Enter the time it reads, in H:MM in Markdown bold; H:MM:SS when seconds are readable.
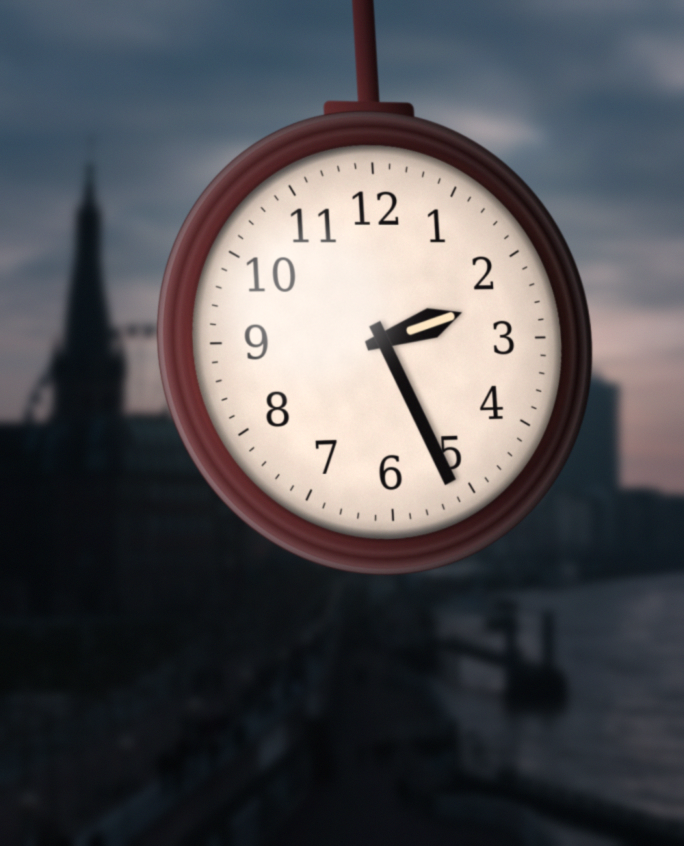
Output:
**2:26**
